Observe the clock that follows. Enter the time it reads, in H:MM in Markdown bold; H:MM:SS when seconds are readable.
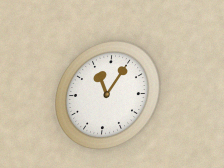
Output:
**11:05**
